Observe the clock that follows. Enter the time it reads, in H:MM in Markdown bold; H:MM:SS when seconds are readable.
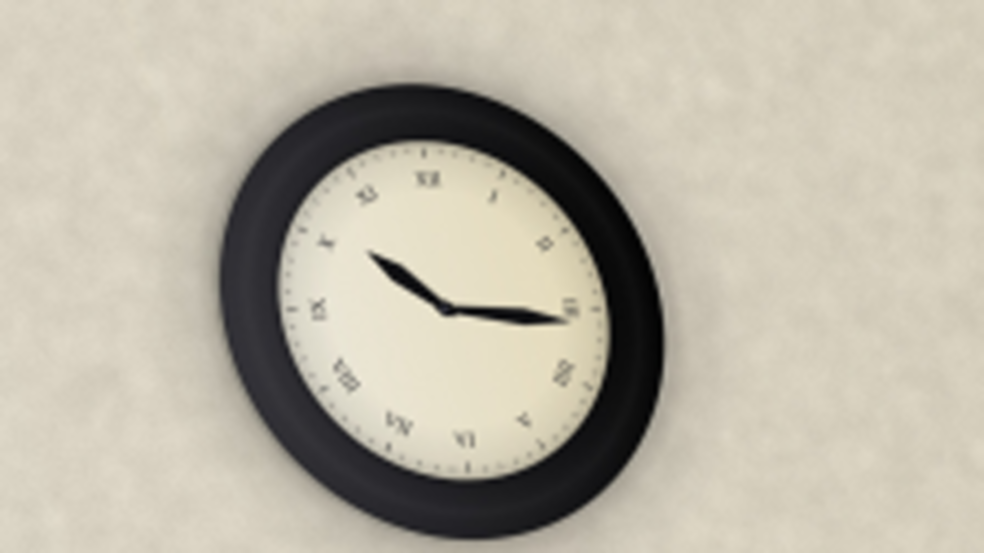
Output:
**10:16**
